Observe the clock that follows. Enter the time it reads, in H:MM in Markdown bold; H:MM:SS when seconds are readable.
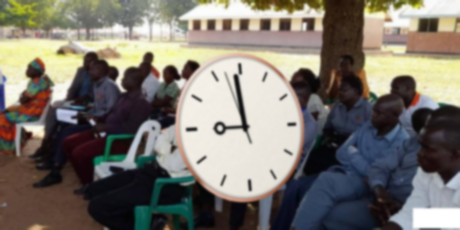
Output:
**8:58:57**
